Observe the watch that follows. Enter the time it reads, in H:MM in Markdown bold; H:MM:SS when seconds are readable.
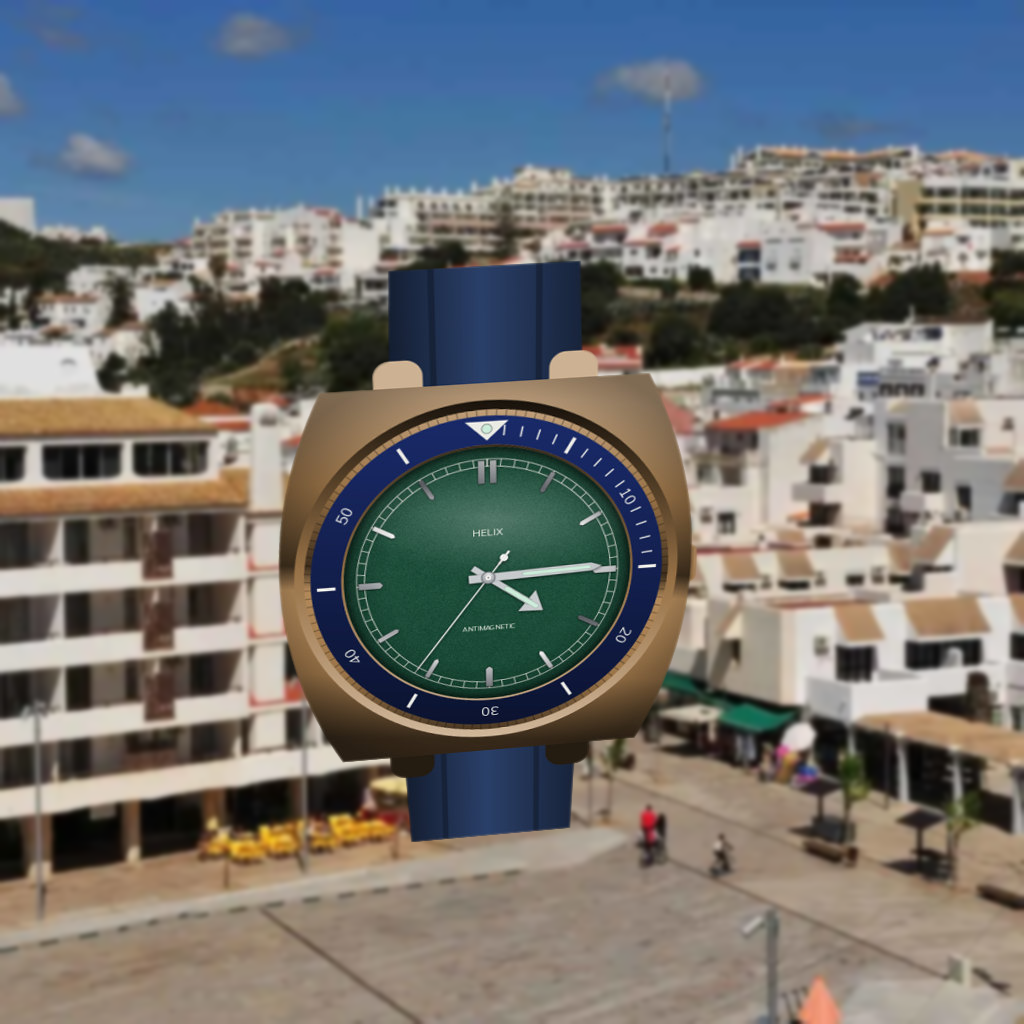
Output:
**4:14:36**
